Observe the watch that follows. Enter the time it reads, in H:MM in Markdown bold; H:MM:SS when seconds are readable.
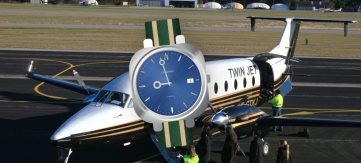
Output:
**8:58**
